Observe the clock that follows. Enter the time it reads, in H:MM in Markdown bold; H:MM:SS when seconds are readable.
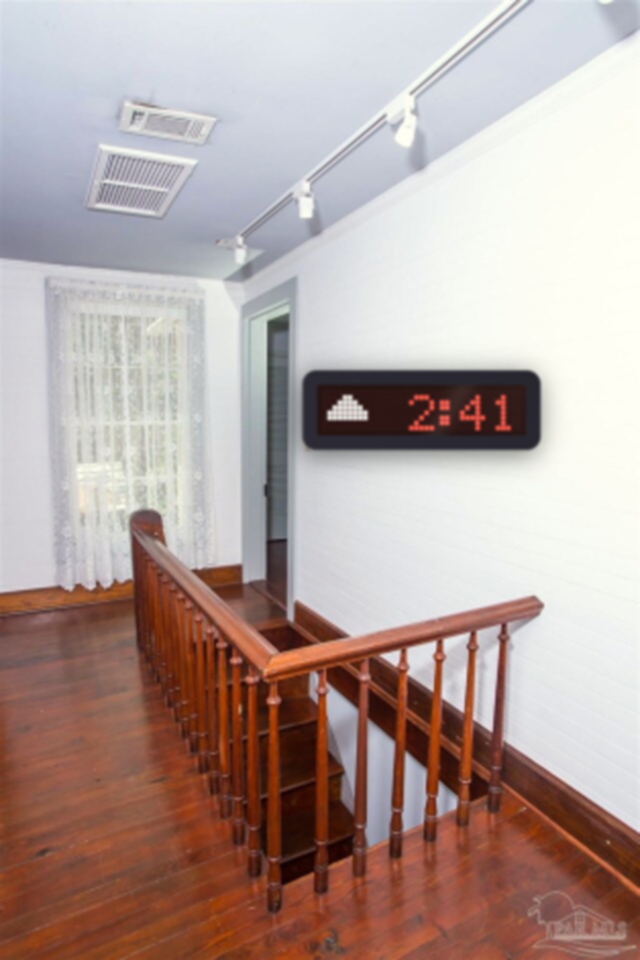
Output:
**2:41**
